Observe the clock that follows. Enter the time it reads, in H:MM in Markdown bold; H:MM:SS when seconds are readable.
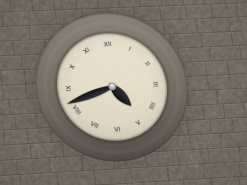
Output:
**4:42**
